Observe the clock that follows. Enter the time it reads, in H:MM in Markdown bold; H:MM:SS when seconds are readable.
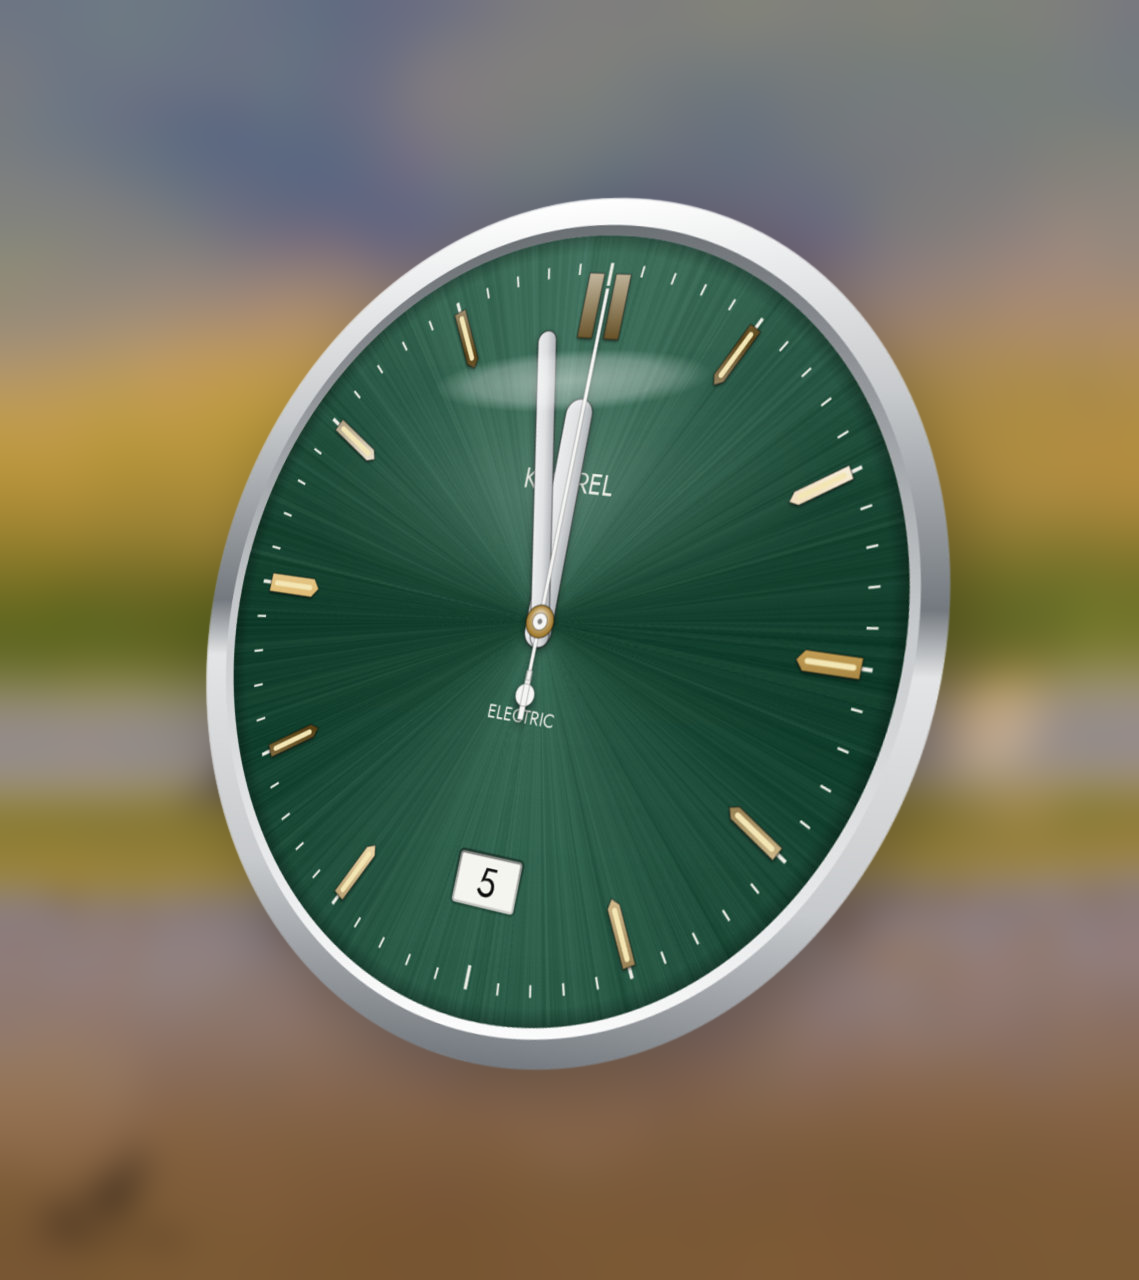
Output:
**11:58:00**
